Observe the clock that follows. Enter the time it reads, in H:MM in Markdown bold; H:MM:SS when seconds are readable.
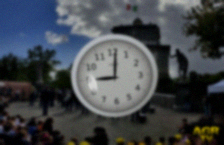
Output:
**9:01**
